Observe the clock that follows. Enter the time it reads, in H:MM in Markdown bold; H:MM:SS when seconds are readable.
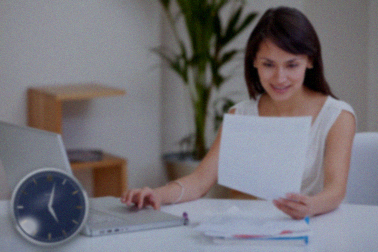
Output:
**5:02**
